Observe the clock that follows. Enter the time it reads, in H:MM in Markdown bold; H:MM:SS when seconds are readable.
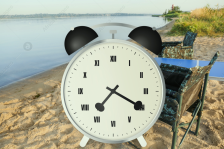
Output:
**7:20**
